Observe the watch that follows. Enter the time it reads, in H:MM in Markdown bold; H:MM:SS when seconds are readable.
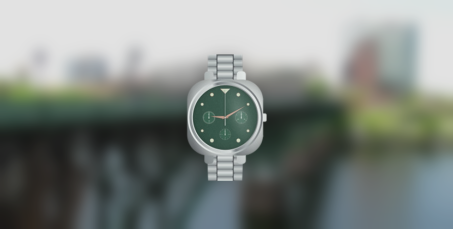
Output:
**9:10**
